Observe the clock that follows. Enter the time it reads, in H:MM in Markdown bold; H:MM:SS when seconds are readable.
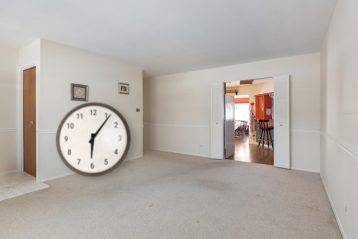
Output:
**6:06**
